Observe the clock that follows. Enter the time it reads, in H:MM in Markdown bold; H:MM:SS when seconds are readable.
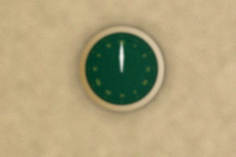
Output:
**12:00**
